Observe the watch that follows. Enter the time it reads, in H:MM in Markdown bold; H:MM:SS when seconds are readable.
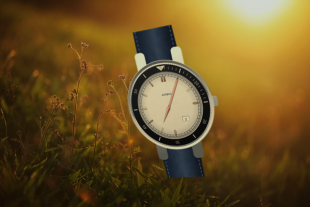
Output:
**7:05**
